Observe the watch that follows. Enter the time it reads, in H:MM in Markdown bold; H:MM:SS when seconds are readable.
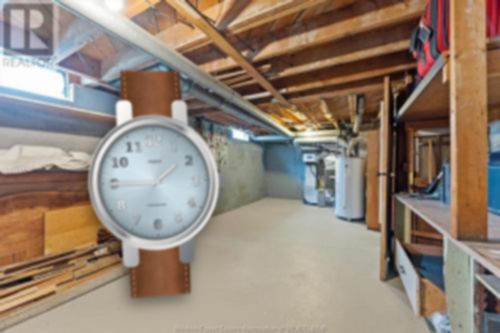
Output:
**1:45**
